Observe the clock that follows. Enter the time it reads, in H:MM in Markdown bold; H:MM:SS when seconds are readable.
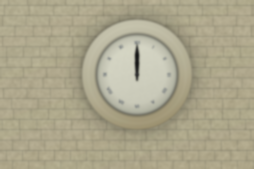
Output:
**12:00**
